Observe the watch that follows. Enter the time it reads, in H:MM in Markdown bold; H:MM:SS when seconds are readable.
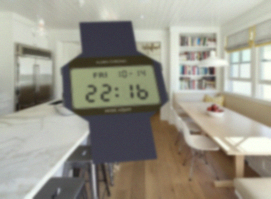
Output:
**22:16**
